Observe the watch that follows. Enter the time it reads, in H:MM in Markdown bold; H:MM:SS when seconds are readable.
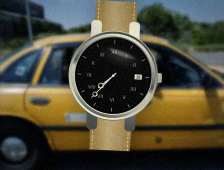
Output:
**7:37**
